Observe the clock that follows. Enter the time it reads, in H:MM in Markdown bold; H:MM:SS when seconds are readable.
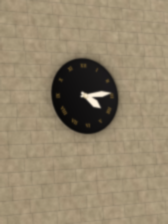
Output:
**4:14**
